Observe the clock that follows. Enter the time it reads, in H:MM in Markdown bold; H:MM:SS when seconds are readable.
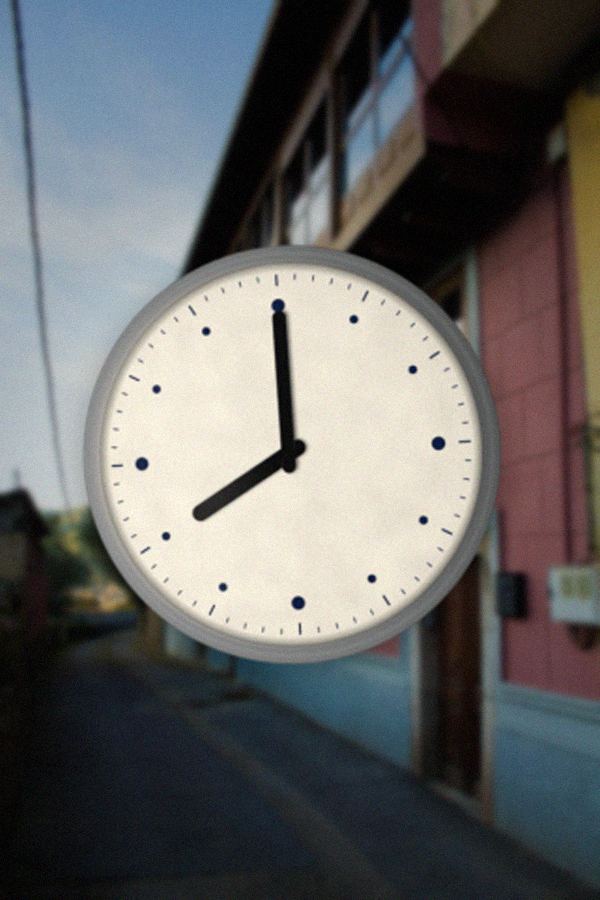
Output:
**8:00**
